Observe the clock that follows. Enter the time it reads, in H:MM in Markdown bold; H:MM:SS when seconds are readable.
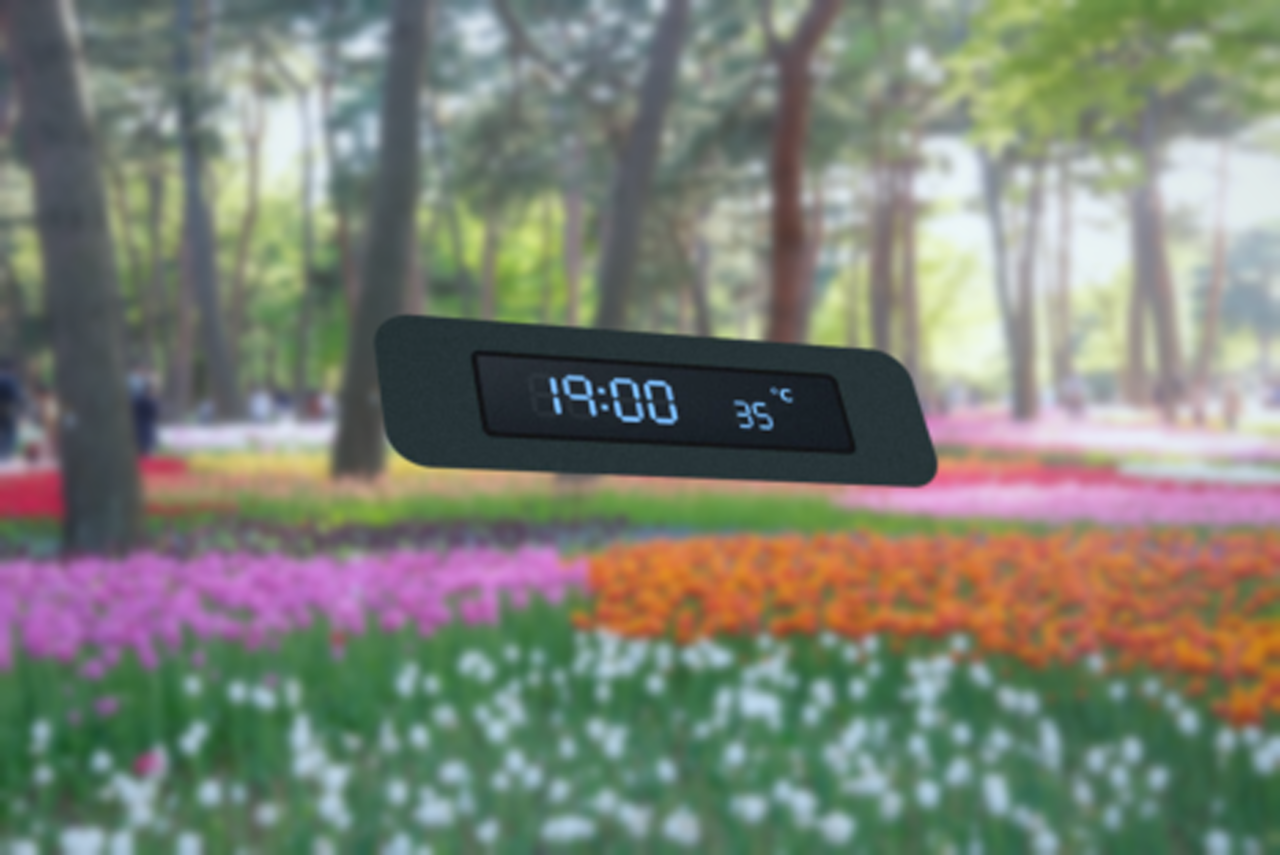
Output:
**19:00**
